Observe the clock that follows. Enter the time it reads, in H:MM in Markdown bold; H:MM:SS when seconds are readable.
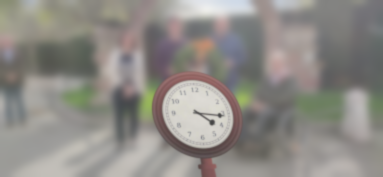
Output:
**4:16**
